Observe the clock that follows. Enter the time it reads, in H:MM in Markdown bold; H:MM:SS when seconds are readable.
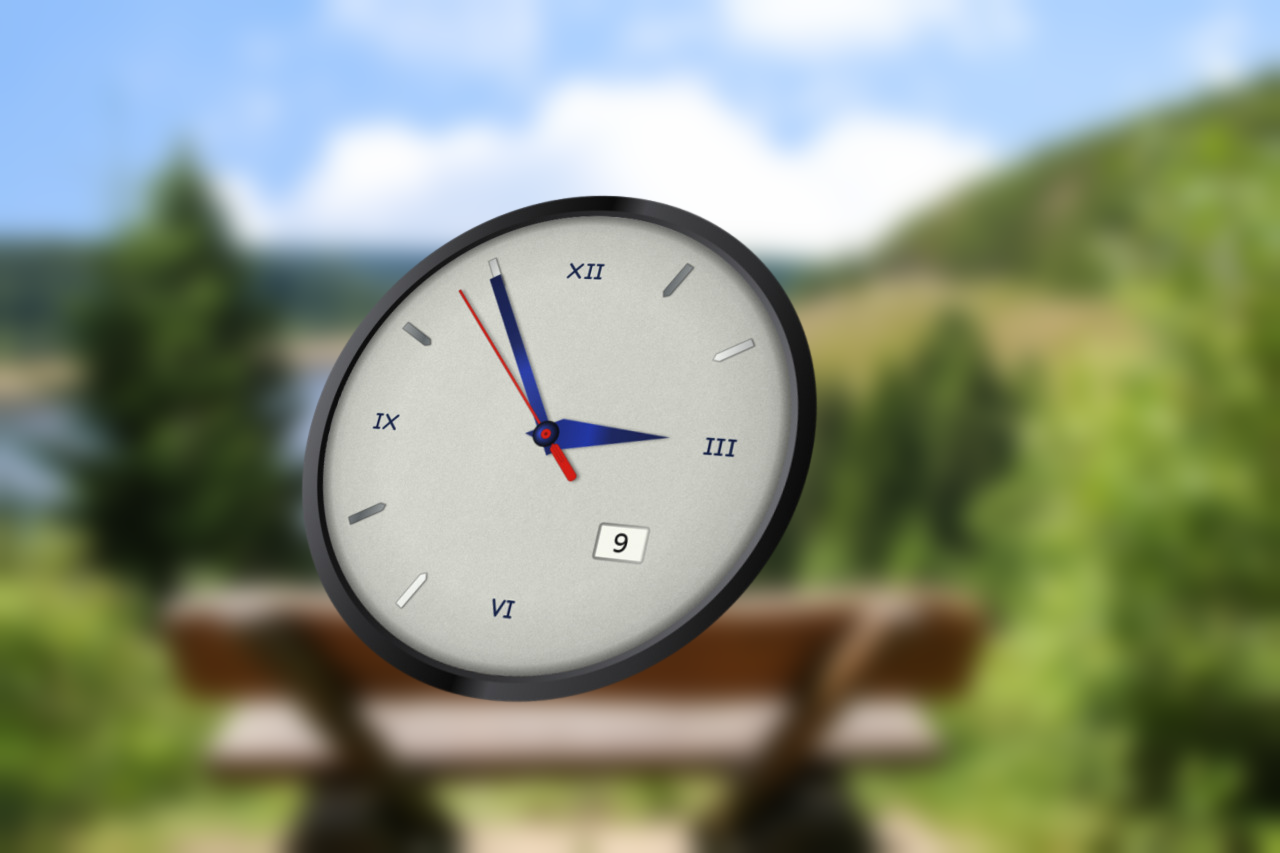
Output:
**2:54:53**
